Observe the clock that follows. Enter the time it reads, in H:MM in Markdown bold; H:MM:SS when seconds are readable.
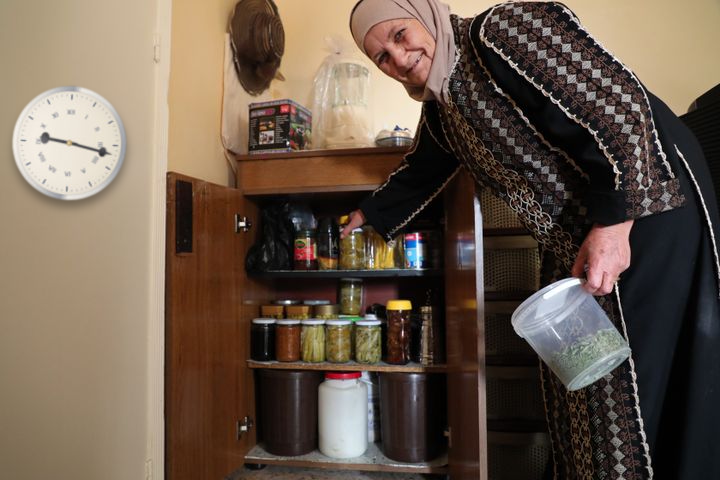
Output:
**9:17**
